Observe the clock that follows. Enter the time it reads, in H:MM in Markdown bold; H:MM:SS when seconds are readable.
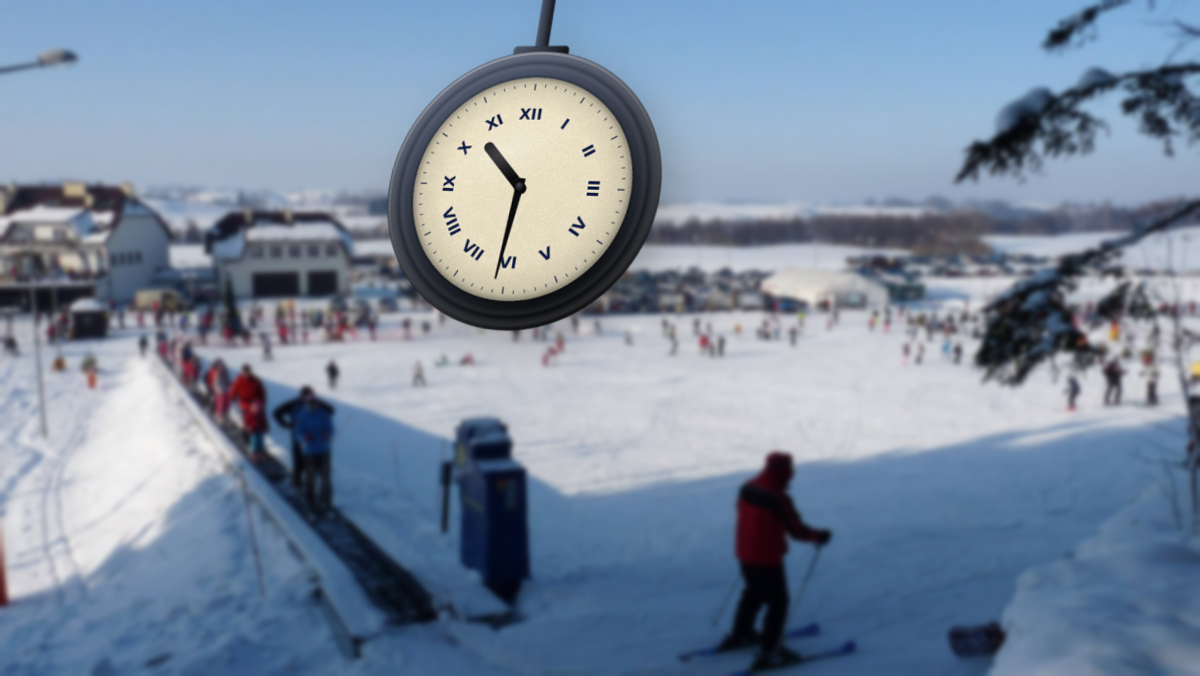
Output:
**10:31**
